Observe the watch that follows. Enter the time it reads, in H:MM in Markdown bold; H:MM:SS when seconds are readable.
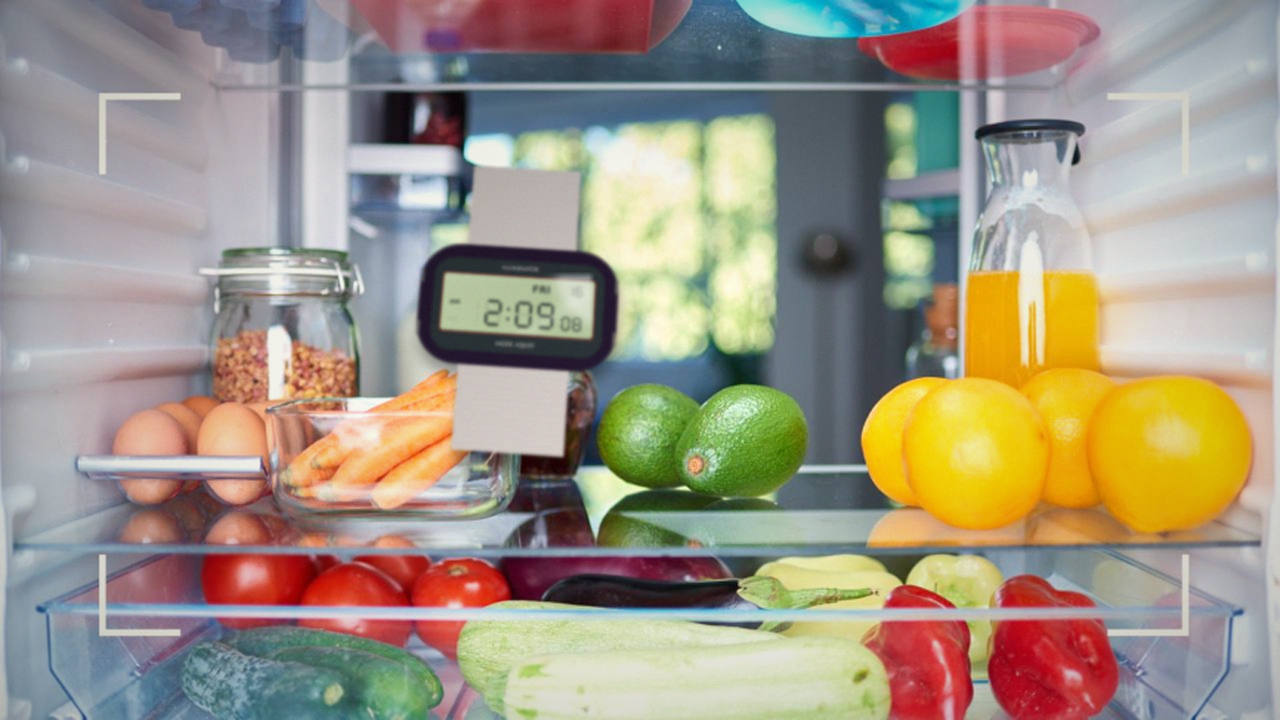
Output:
**2:09**
